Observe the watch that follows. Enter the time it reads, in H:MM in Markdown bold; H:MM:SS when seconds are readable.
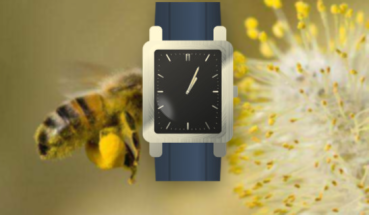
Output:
**1:04**
